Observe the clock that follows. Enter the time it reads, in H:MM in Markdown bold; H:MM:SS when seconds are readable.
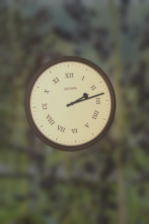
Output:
**2:13**
